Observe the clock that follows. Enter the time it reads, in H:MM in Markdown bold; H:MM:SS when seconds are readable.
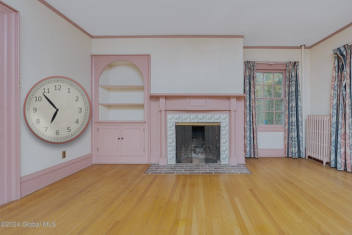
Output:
**6:53**
